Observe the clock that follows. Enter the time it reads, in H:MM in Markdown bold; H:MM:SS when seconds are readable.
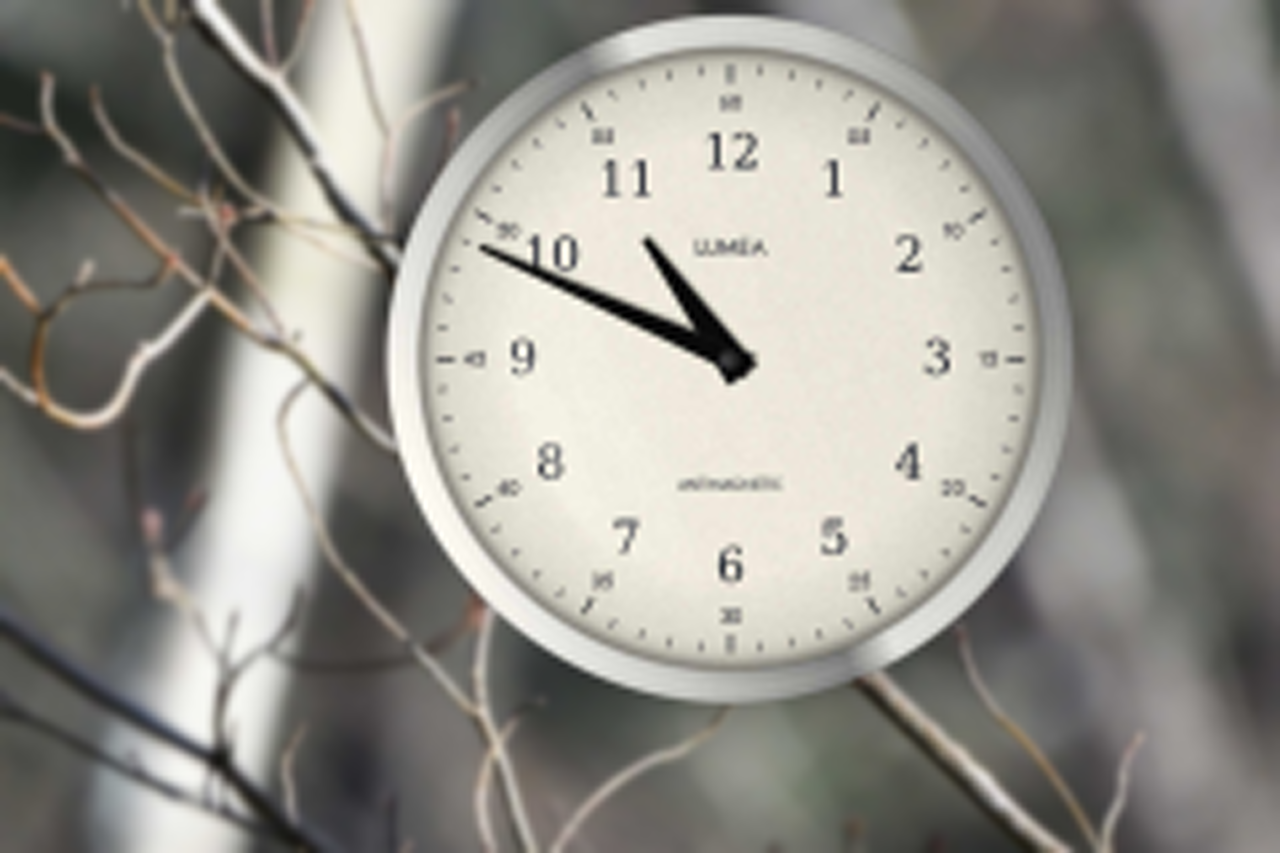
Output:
**10:49**
